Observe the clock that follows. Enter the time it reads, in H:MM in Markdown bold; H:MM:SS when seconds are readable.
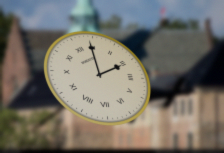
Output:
**3:04**
